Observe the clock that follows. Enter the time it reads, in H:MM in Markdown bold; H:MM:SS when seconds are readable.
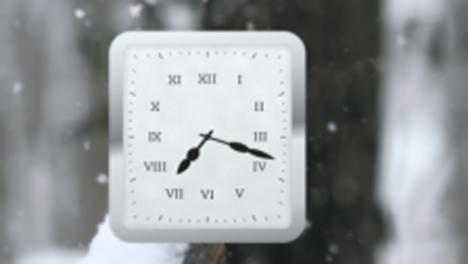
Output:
**7:18**
